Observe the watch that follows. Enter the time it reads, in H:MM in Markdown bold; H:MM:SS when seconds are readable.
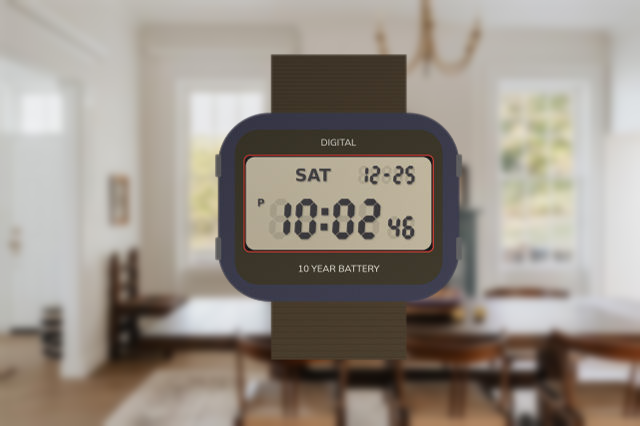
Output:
**10:02:46**
